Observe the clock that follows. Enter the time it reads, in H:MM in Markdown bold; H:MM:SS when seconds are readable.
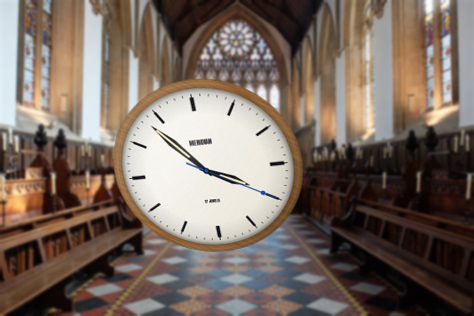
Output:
**3:53:20**
